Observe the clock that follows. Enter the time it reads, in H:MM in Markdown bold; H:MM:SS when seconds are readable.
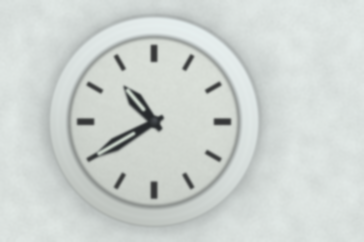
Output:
**10:40**
